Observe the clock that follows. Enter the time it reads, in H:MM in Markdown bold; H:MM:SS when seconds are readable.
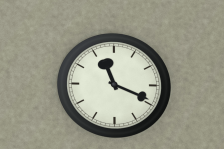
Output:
**11:19**
